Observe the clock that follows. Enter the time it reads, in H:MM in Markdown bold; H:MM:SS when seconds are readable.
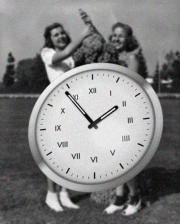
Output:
**1:54**
